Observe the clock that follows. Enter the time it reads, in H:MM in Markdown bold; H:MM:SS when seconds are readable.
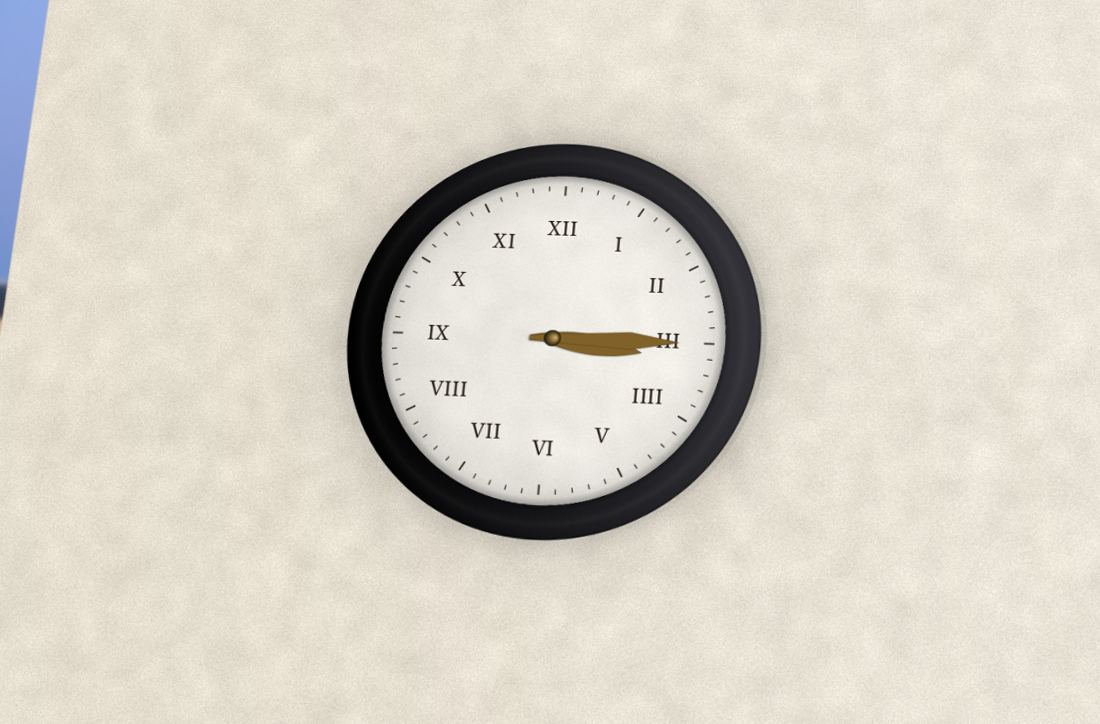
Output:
**3:15**
